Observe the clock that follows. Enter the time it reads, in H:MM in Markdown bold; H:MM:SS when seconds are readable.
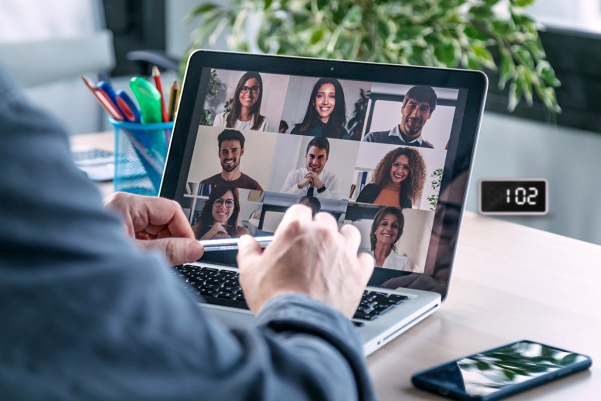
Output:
**1:02**
